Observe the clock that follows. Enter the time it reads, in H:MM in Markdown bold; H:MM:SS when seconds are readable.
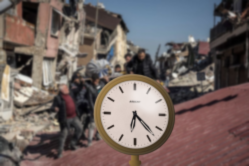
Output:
**6:23**
